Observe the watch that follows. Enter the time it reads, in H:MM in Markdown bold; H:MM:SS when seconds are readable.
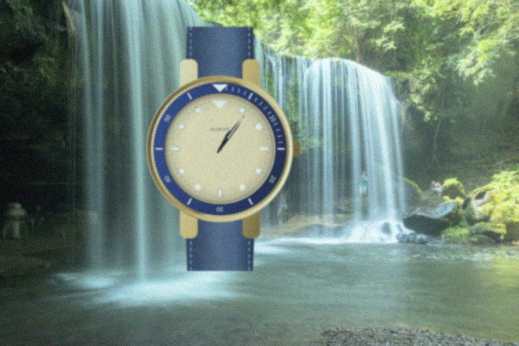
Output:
**1:06**
